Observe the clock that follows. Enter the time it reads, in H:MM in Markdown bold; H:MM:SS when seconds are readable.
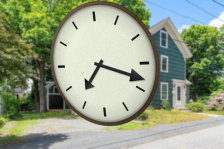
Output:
**7:18**
